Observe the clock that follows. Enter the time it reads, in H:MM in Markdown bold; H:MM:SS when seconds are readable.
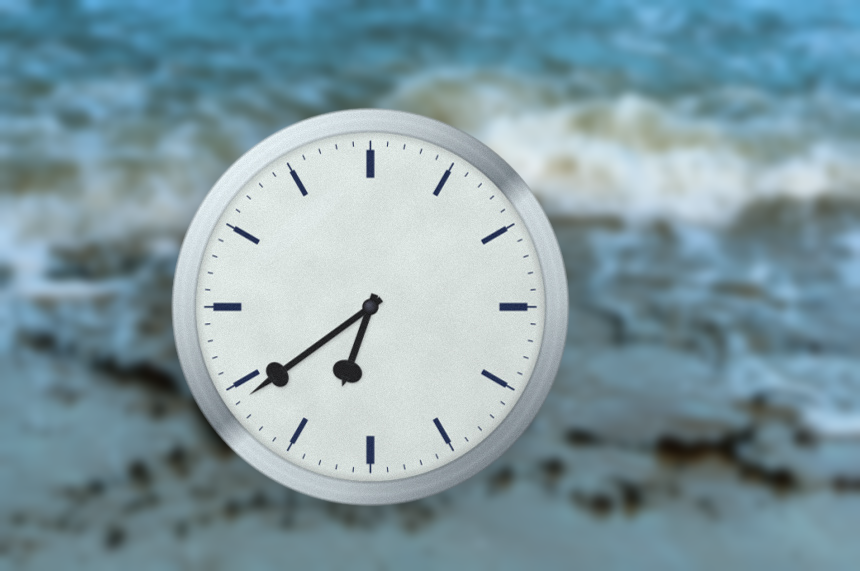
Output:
**6:39**
